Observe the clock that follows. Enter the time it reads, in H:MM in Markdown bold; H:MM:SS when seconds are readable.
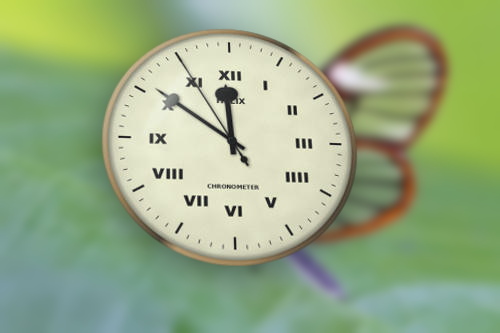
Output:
**11:50:55**
